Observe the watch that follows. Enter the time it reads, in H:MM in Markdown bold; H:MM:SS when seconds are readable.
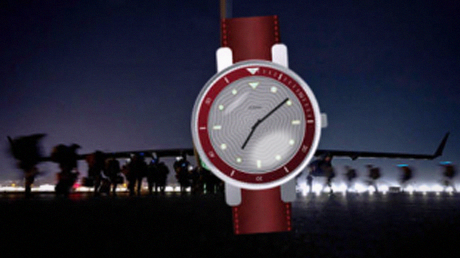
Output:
**7:09**
